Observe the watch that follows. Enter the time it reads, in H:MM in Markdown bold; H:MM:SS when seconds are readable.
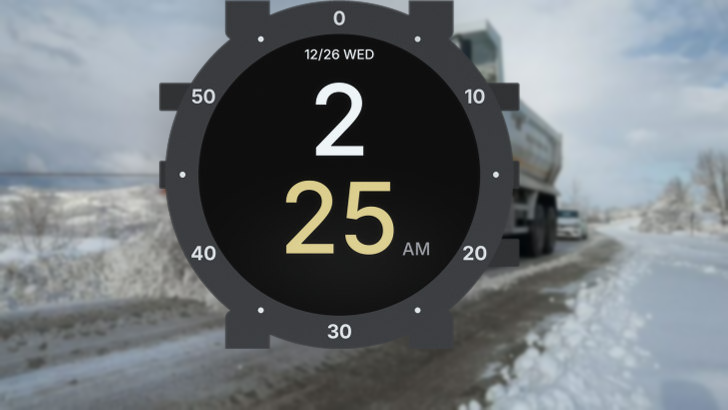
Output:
**2:25**
